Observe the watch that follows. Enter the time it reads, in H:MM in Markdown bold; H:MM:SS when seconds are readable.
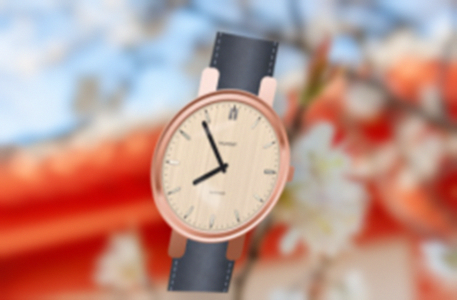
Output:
**7:54**
